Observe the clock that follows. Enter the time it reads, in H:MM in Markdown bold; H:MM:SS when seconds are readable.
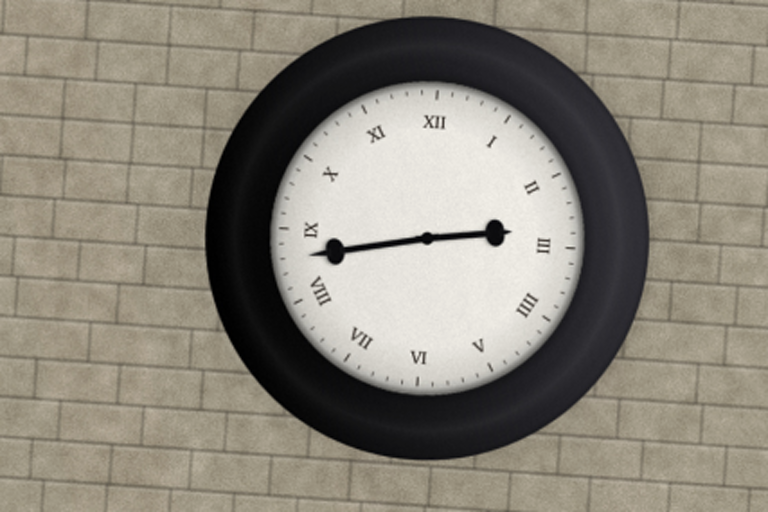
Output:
**2:43**
